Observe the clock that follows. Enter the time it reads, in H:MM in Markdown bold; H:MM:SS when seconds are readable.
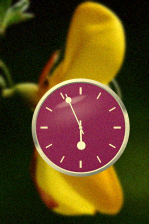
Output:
**5:56**
